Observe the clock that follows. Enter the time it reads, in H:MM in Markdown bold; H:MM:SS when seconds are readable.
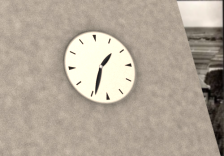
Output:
**1:34**
